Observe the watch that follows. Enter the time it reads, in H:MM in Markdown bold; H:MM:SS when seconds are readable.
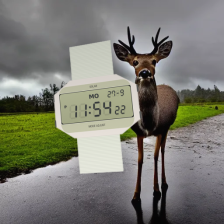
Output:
**11:54:22**
